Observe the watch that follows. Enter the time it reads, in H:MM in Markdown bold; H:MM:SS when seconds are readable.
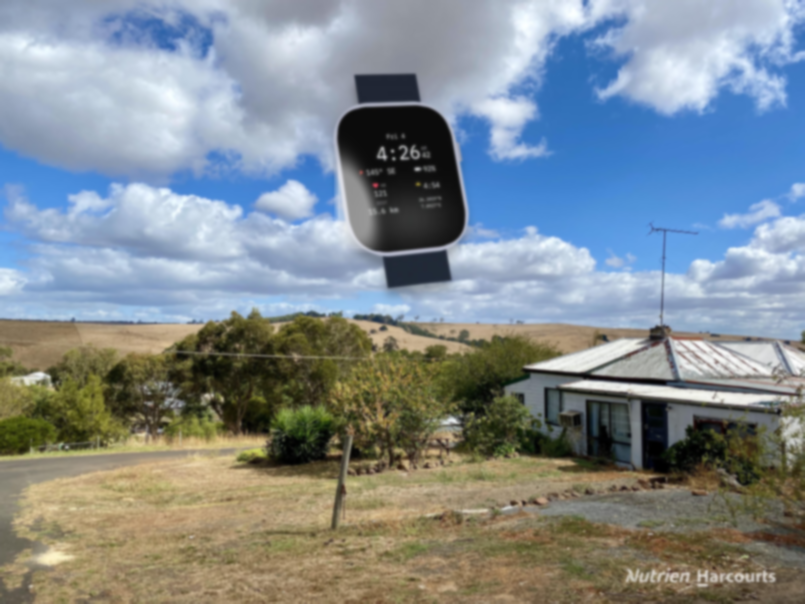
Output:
**4:26**
